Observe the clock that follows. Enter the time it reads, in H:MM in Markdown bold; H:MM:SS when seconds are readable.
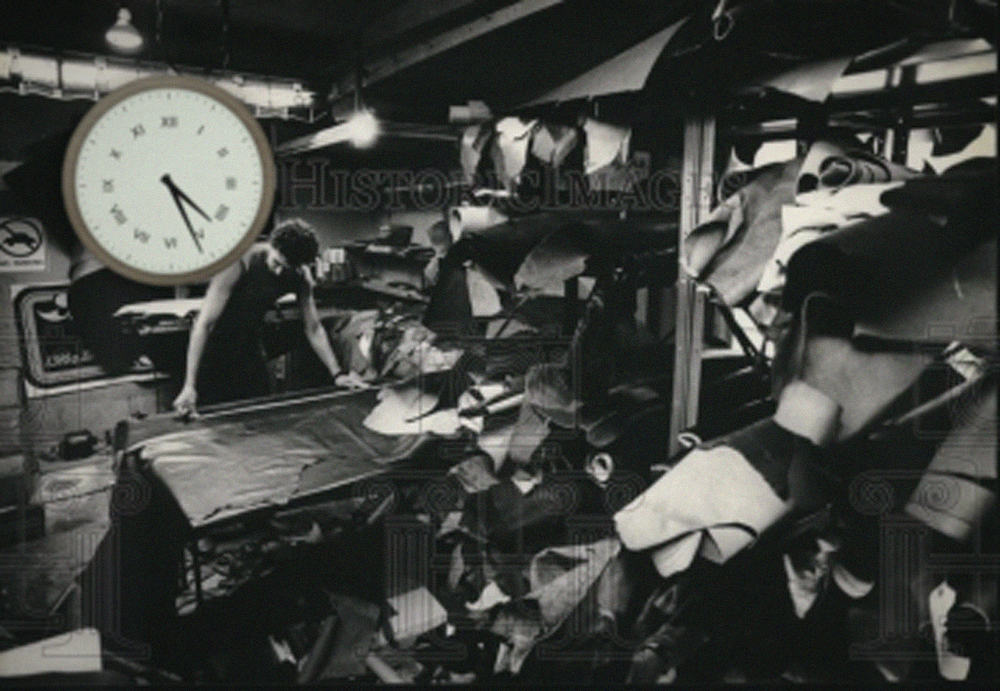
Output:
**4:26**
